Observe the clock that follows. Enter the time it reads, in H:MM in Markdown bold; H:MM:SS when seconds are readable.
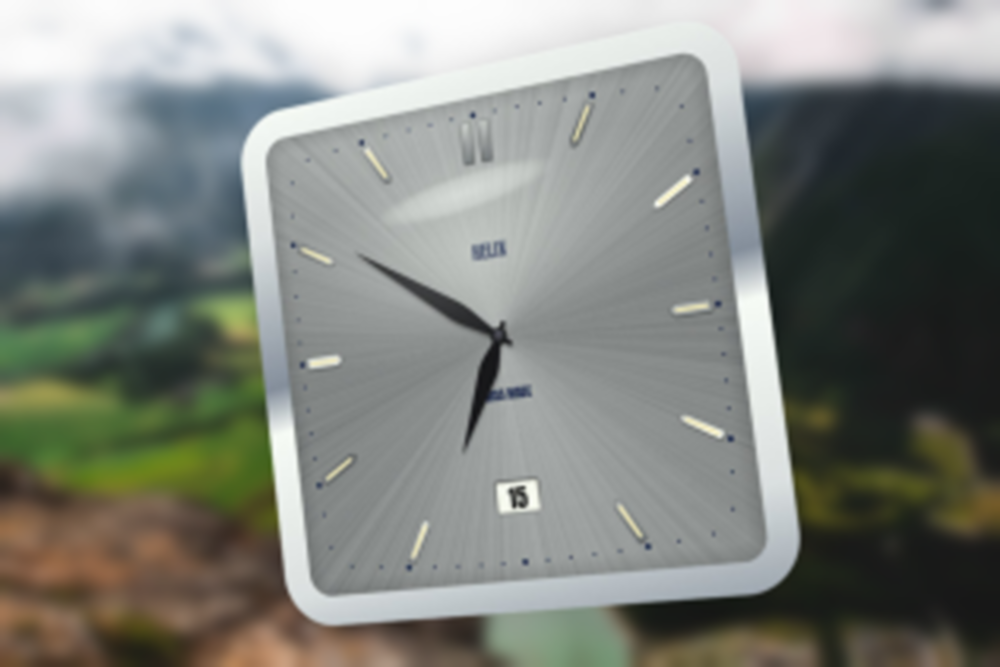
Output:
**6:51**
